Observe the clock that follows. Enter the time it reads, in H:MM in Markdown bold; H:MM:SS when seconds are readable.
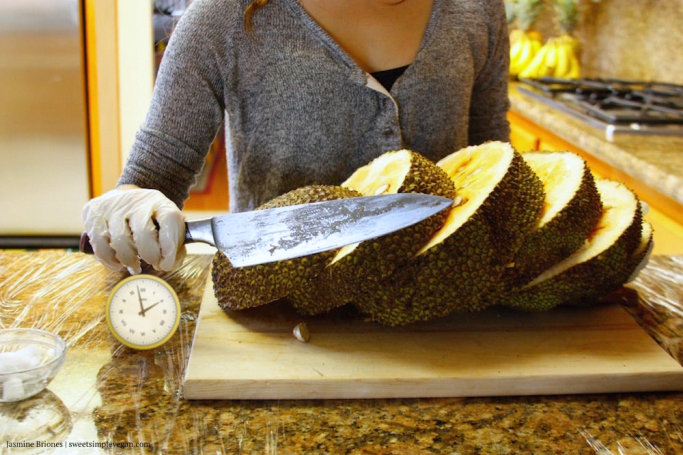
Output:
**1:58**
